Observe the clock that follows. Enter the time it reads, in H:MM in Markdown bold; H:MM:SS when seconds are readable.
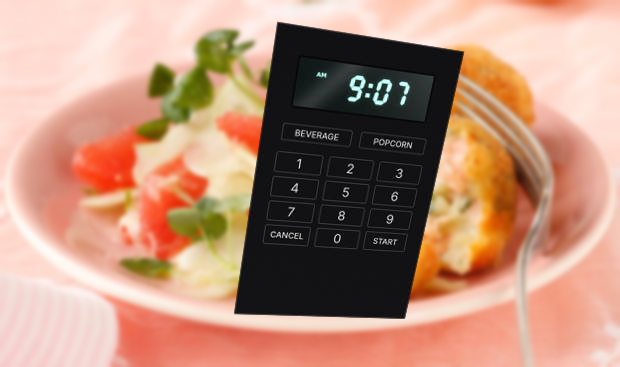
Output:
**9:07**
